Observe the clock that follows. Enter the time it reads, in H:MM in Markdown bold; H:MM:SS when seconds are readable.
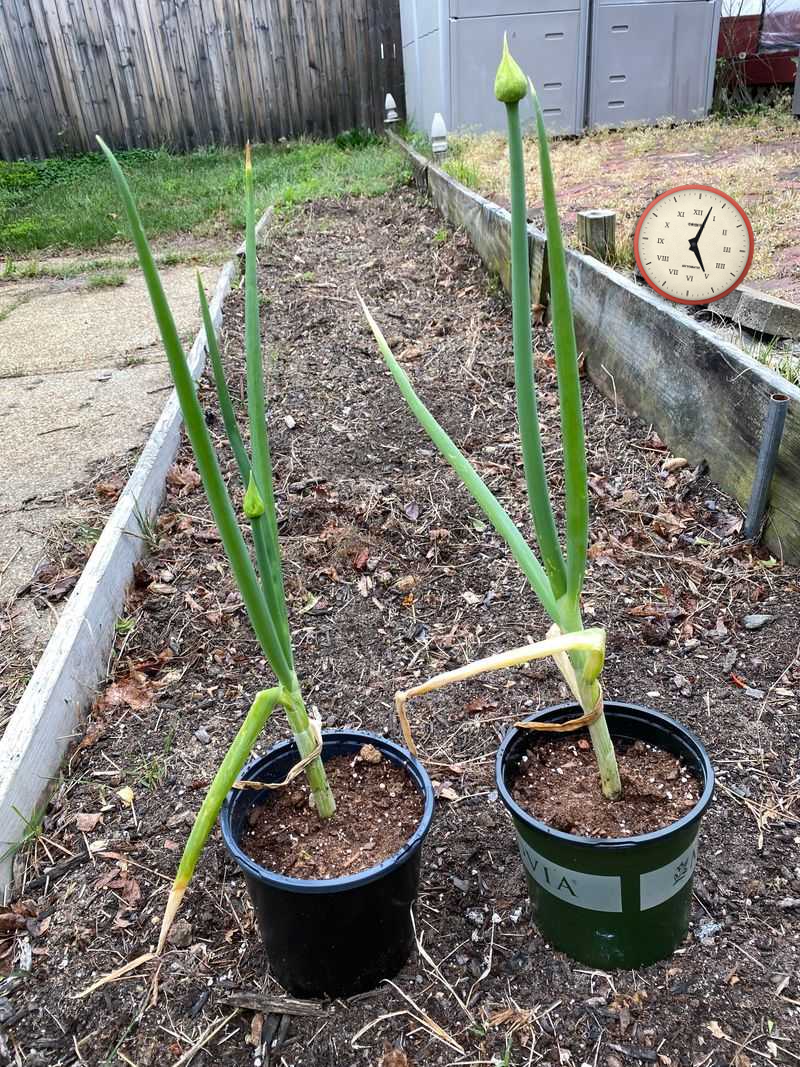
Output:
**5:03**
